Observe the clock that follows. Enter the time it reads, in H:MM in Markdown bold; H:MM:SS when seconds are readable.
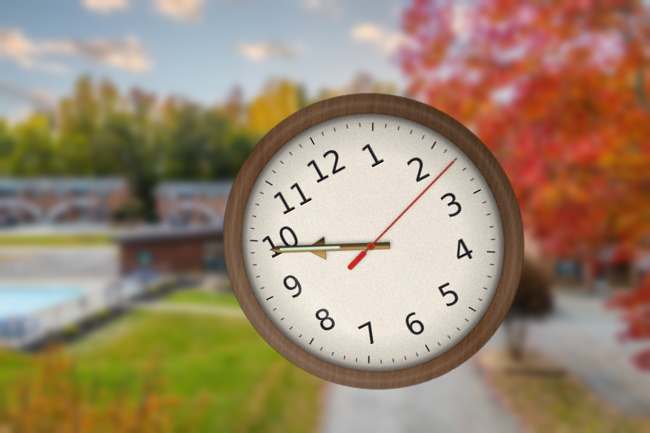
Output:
**9:49:12**
